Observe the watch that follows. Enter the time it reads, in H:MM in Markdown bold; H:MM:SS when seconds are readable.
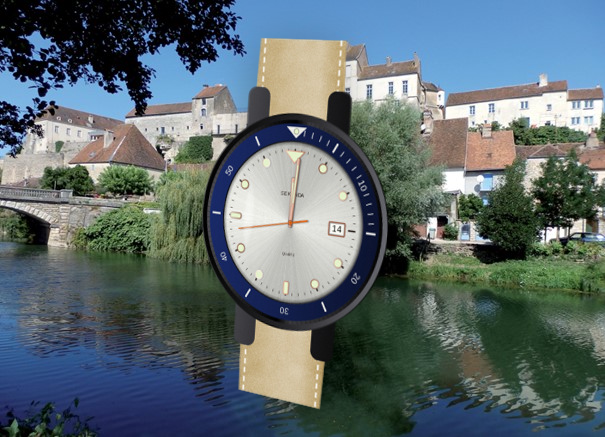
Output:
**12:00:43**
